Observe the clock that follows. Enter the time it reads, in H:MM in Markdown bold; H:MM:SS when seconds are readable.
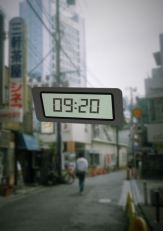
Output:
**9:20**
